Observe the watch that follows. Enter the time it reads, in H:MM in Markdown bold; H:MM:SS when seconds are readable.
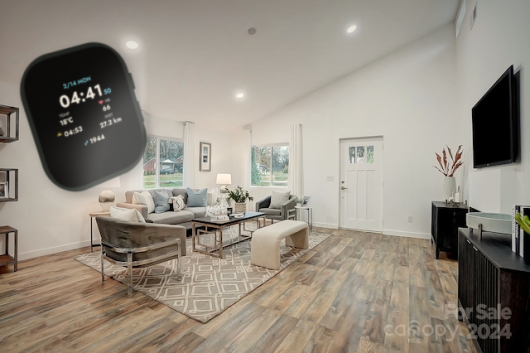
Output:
**4:41**
